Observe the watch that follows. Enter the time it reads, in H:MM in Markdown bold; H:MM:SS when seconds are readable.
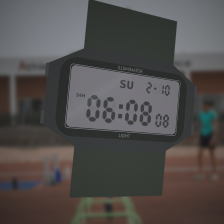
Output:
**6:08:08**
